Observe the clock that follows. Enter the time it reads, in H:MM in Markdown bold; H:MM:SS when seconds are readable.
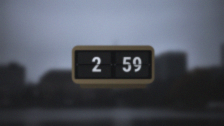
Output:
**2:59**
